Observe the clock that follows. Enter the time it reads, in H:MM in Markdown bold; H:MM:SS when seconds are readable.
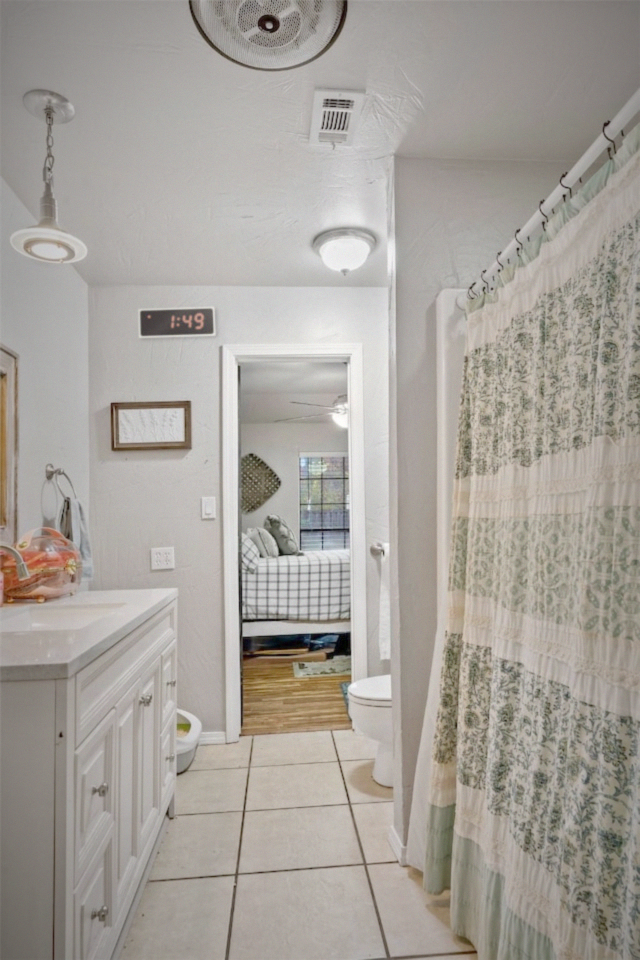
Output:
**1:49**
